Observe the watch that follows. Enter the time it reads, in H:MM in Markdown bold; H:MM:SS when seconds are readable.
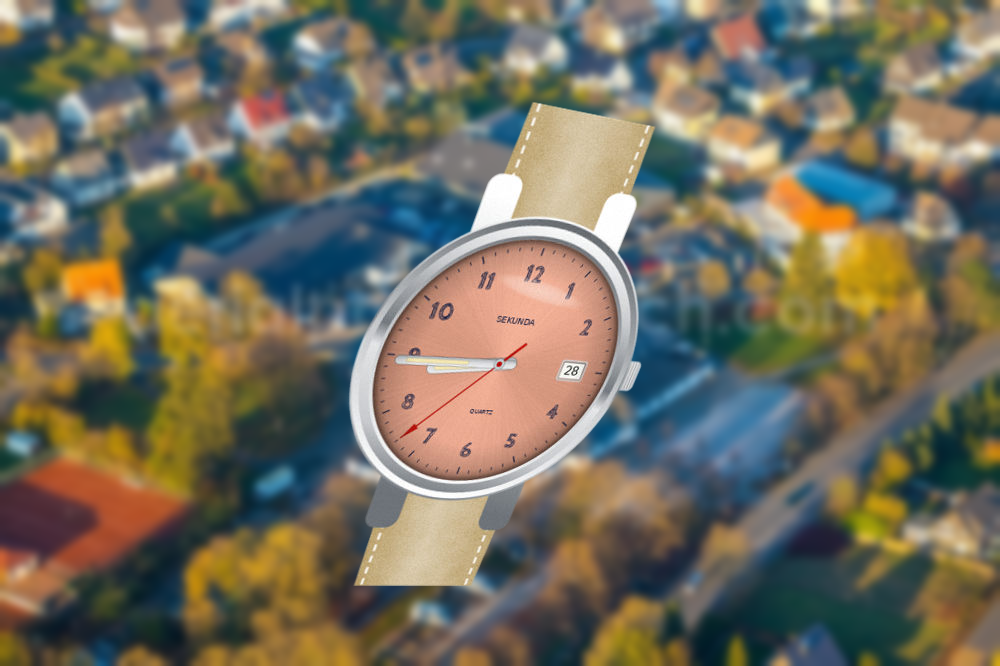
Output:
**8:44:37**
